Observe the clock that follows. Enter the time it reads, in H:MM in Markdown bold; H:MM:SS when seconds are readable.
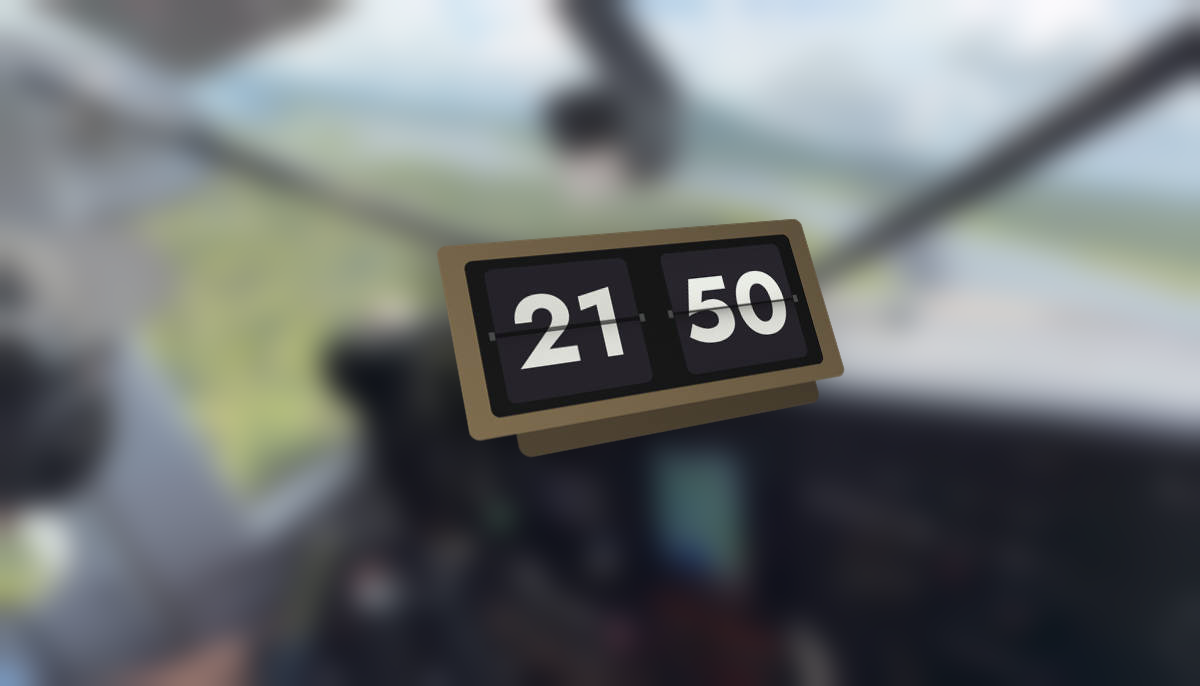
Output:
**21:50**
